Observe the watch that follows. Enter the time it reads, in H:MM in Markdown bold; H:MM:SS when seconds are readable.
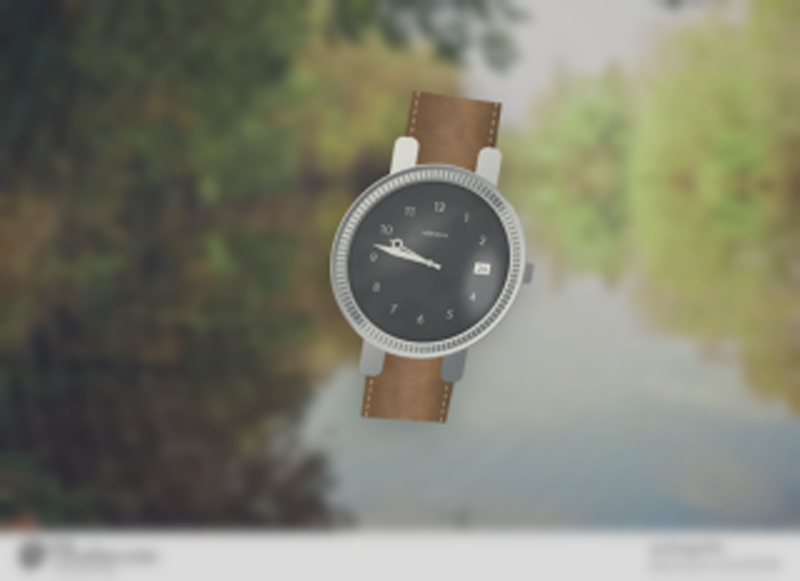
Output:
**9:47**
